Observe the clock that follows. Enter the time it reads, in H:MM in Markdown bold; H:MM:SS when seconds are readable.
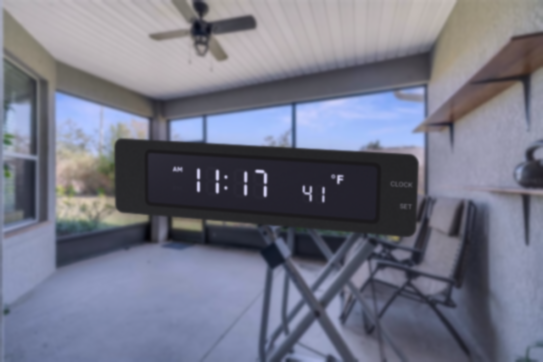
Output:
**11:17**
